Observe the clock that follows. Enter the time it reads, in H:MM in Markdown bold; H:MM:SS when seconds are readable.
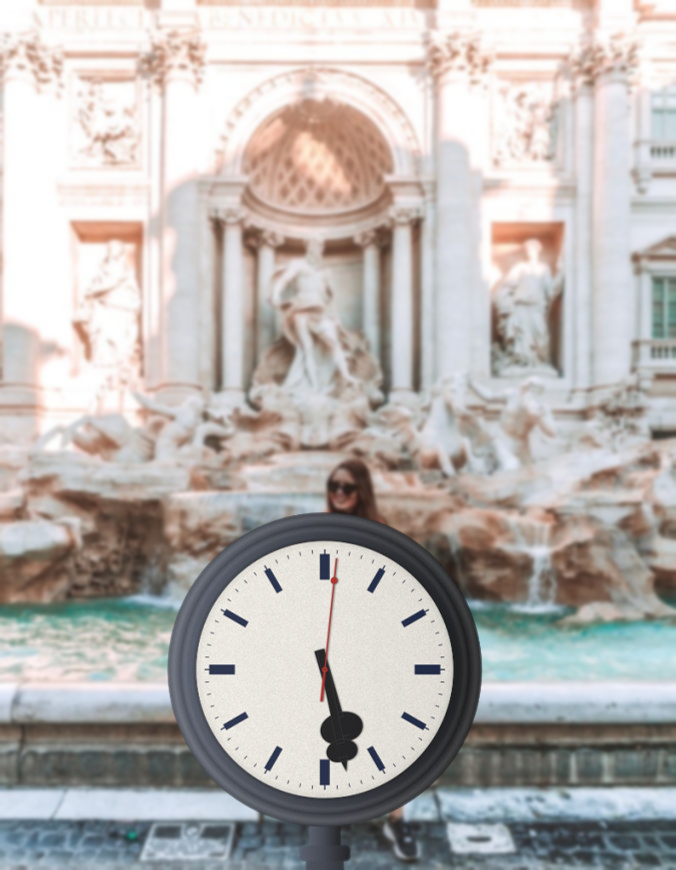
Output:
**5:28:01**
